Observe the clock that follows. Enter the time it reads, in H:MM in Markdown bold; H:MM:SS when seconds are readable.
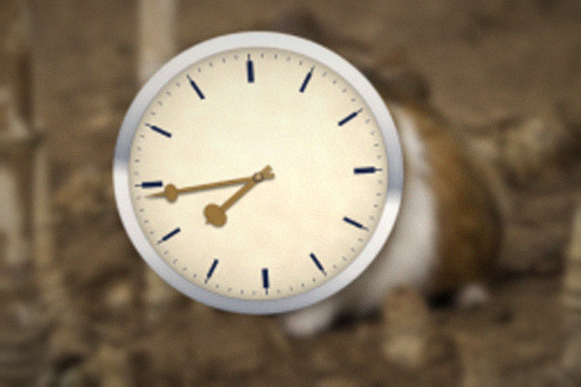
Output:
**7:44**
